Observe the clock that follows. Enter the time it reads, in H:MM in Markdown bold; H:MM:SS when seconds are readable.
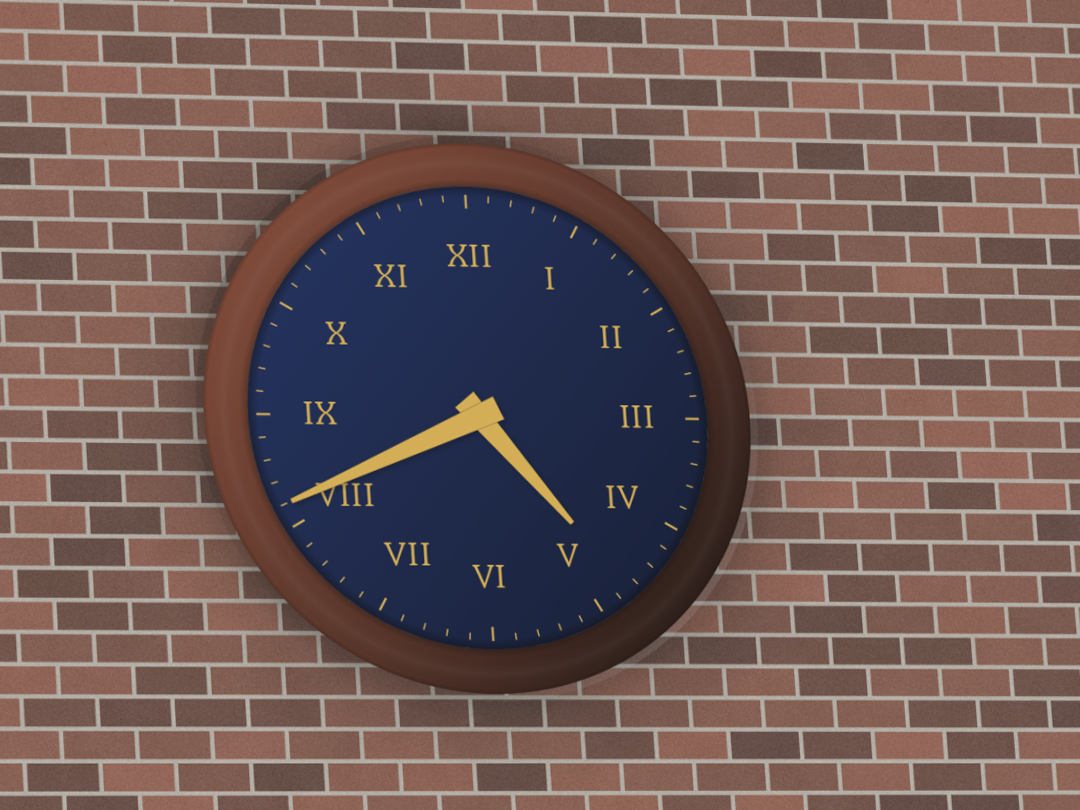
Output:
**4:41**
